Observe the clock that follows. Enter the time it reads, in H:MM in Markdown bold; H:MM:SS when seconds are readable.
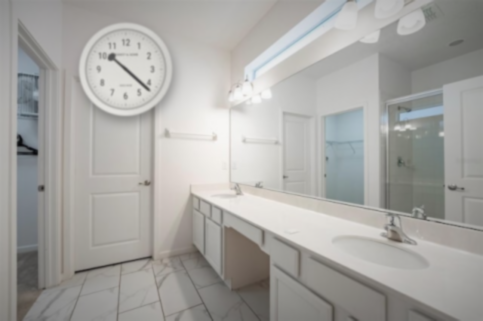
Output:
**10:22**
